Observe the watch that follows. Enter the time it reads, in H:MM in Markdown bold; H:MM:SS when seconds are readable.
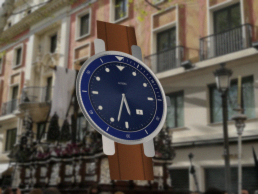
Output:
**5:33**
